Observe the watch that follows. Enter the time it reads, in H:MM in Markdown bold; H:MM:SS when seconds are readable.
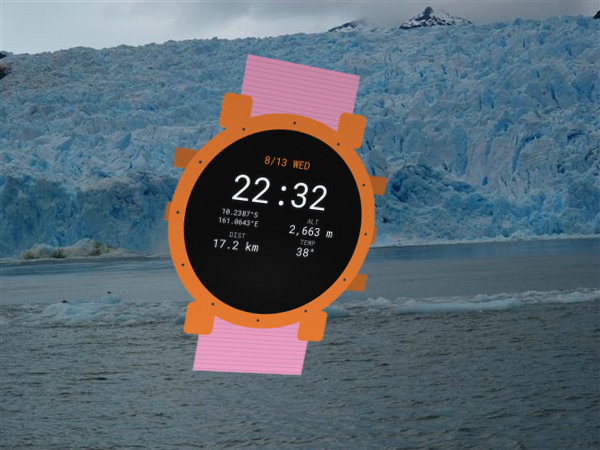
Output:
**22:32**
